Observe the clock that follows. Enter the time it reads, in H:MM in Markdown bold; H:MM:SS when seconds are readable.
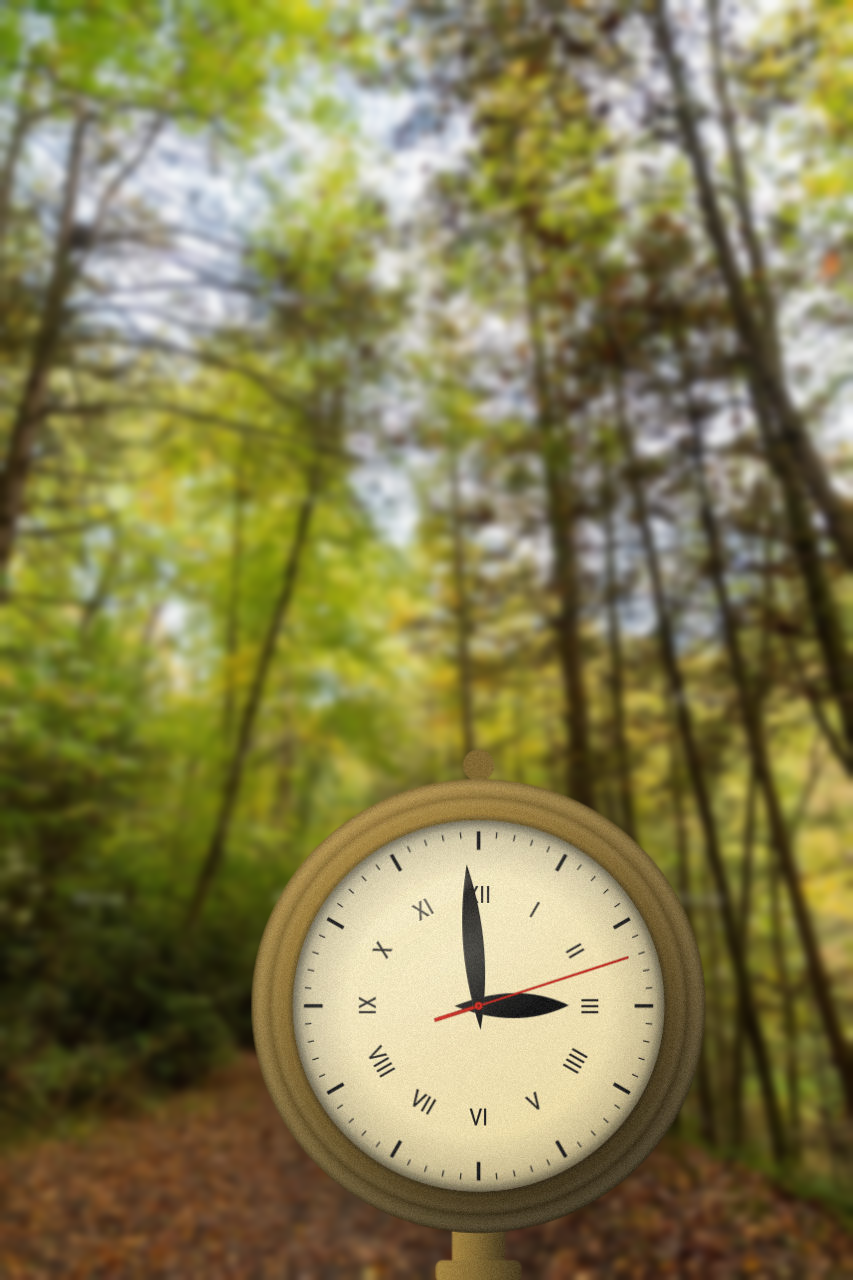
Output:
**2:59:12**
